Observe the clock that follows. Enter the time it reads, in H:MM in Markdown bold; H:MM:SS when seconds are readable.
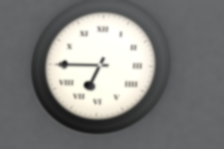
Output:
**6:45**
